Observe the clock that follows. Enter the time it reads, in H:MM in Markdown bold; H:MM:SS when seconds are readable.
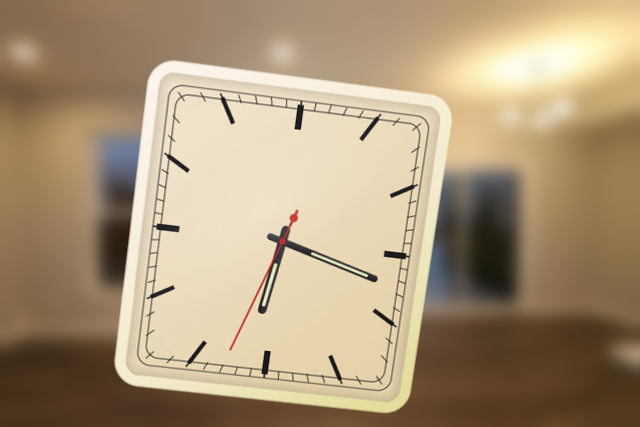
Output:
**6:17:33**
